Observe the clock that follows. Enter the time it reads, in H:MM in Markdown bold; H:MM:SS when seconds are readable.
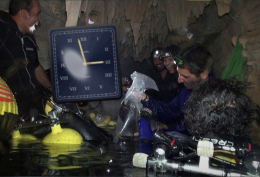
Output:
**2:58**
